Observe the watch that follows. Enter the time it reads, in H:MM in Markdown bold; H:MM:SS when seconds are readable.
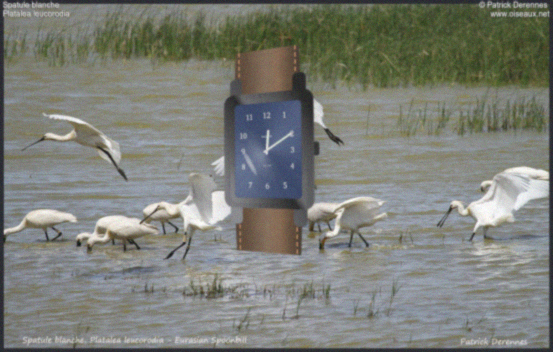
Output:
**12:10**
